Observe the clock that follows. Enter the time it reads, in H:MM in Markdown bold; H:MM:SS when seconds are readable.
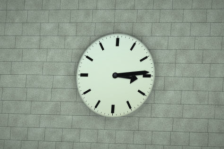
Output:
**3:14**
